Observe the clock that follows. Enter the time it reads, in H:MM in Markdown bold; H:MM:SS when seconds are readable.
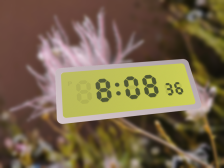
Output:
**8:08:36**
